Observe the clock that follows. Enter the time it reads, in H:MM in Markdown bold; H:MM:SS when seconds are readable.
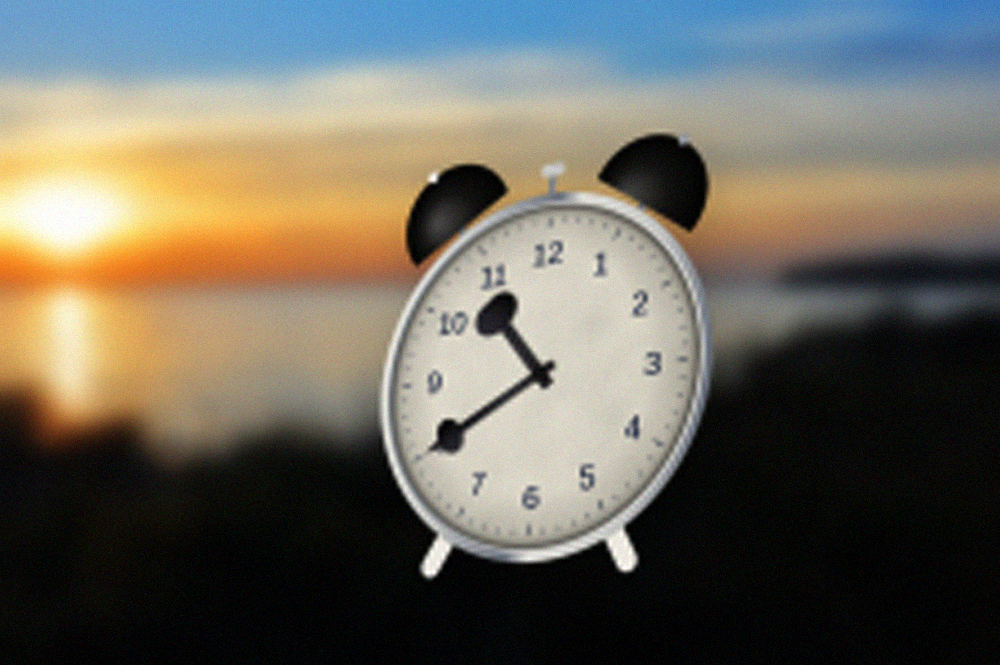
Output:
**10:40**
